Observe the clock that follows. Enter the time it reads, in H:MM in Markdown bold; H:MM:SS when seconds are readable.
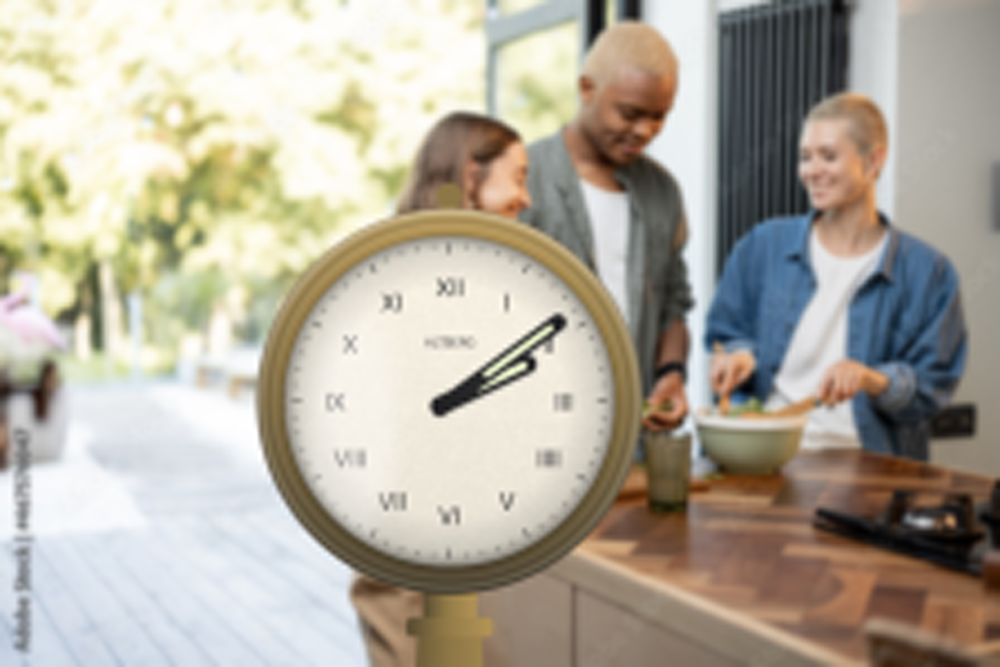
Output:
**2:09**
